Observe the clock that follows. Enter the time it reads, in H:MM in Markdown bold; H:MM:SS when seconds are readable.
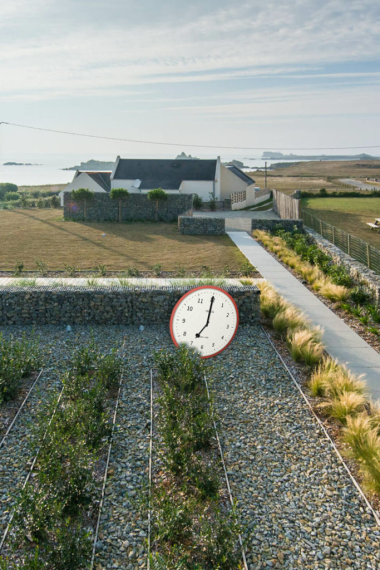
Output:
**7:00**
